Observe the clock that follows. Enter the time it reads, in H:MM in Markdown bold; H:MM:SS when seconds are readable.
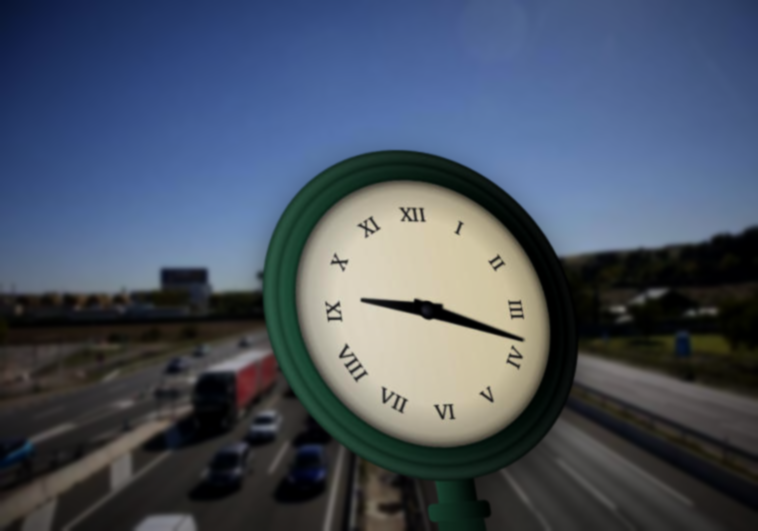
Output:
**9:18**
